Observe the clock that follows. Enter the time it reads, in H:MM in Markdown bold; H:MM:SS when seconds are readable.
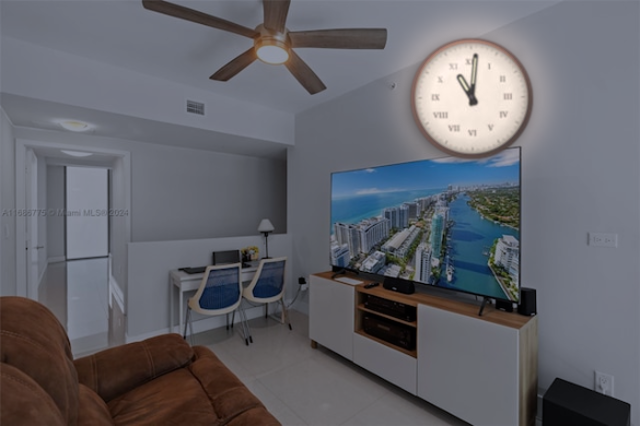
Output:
**11:01**
